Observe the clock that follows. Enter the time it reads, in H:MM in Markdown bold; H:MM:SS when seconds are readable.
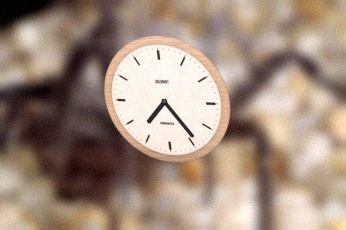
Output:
**7:24**
